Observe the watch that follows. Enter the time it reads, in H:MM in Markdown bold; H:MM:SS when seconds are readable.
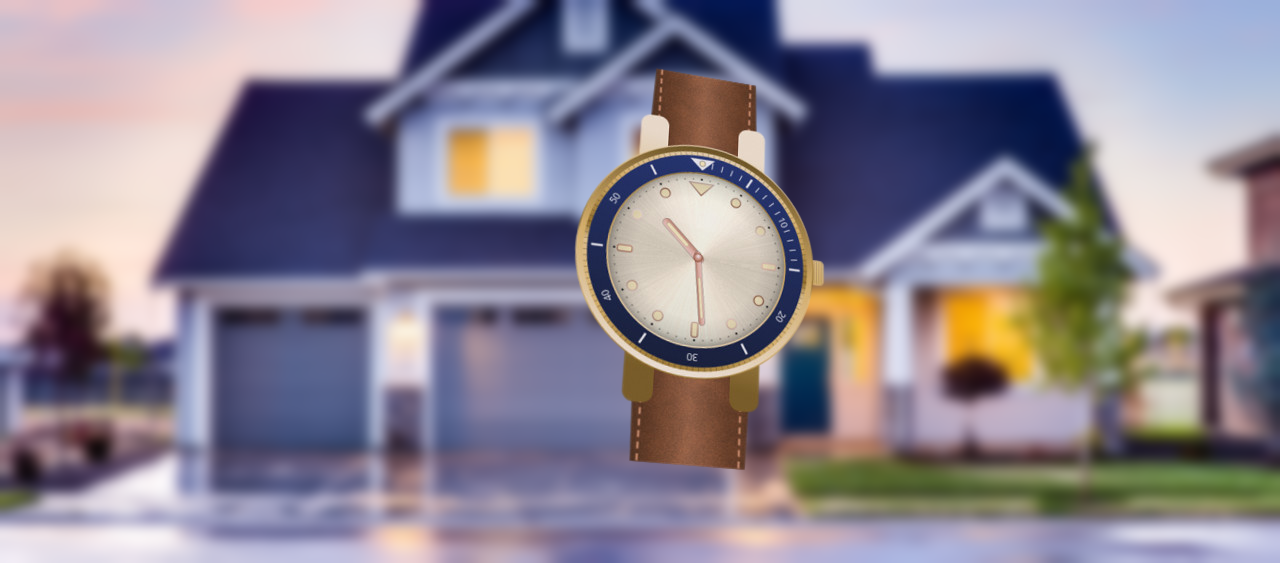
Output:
**10:29**
